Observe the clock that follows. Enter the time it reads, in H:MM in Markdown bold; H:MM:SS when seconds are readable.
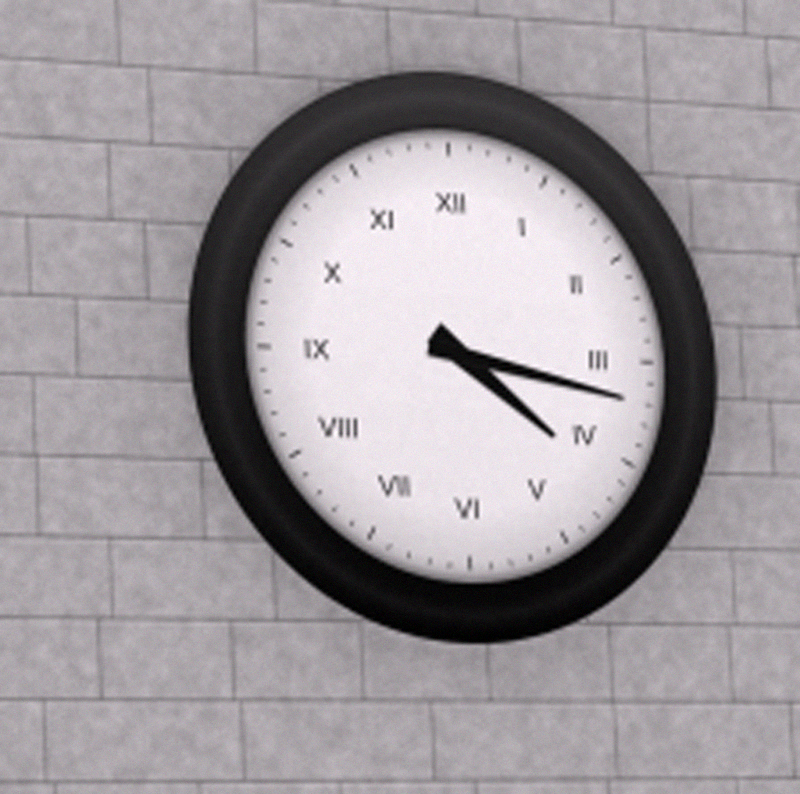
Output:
**4:17**
